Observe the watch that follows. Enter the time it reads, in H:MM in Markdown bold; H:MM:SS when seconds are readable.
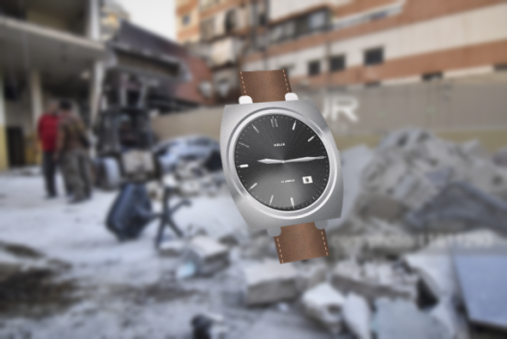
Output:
**9:15**
